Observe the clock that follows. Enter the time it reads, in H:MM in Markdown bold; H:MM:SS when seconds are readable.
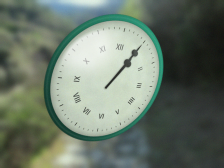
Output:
**1:05**
